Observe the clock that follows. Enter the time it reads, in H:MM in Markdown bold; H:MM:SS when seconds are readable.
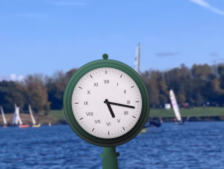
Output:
**5:17**
